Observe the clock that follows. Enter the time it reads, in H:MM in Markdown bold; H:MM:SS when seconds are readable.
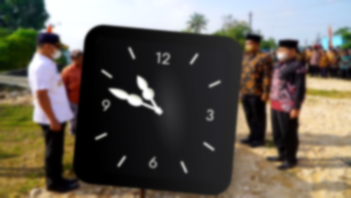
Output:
**10:48**
